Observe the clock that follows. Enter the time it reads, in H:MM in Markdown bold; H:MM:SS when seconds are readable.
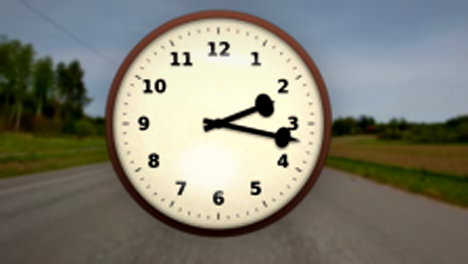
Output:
**2:17**
